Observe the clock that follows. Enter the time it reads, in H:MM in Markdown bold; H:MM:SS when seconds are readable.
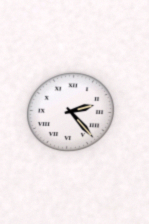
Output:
**2:23**
